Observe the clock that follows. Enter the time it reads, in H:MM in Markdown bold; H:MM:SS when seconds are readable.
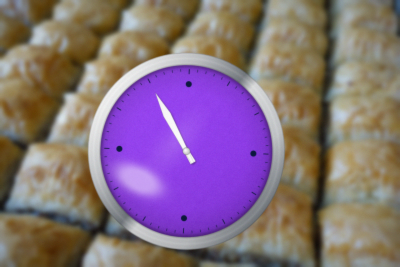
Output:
**10:55**
